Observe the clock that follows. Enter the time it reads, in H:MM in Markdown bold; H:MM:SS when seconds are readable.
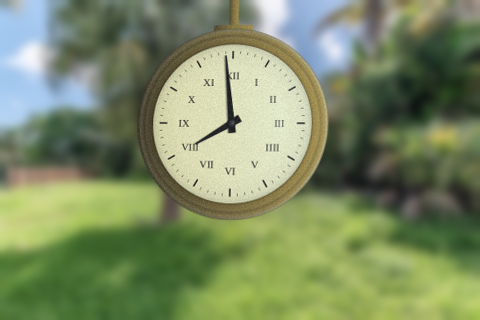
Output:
**7:59**
